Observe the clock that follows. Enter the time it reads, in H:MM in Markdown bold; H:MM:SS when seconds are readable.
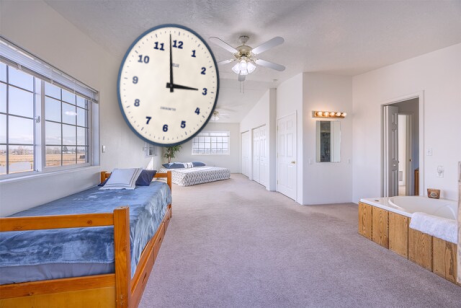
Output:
**2:58**
